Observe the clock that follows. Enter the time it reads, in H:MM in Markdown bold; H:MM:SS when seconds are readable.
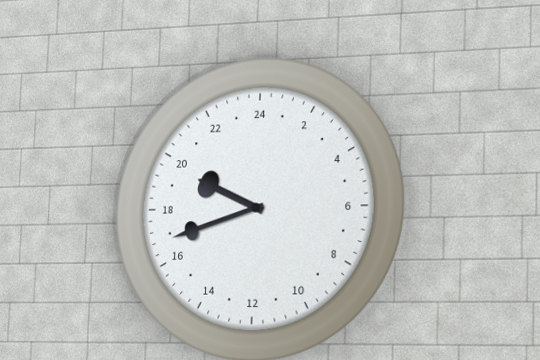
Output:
**19:42**
